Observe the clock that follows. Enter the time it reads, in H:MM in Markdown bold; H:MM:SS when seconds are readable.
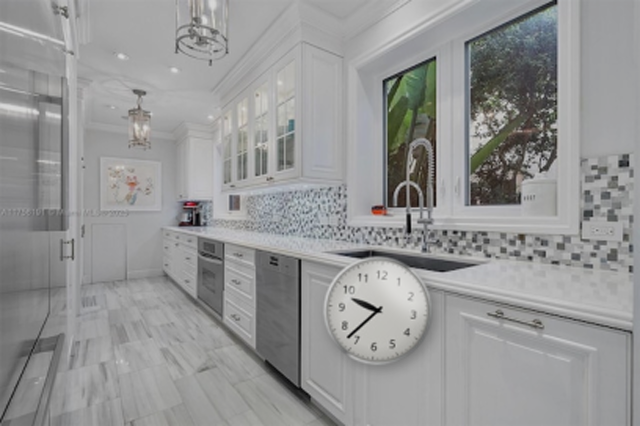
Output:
**9:37**
